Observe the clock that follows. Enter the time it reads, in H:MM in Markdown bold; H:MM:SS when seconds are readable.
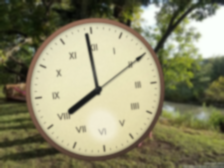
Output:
**7:59:10**
